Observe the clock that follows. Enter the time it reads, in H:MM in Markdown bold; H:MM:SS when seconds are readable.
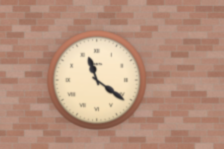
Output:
**11:21**
